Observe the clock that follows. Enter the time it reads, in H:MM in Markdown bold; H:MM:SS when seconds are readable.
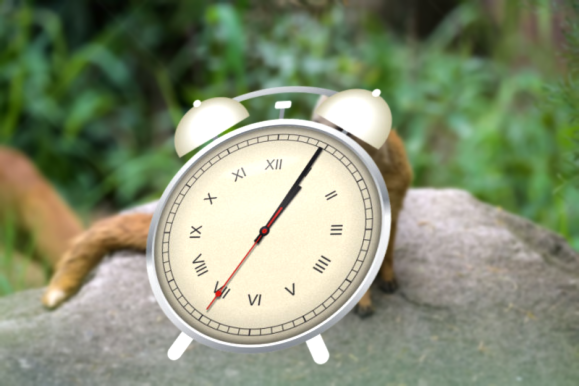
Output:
**1:04:35**
